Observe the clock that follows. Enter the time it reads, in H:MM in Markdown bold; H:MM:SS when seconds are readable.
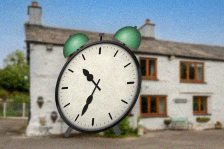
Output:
**10:34**
